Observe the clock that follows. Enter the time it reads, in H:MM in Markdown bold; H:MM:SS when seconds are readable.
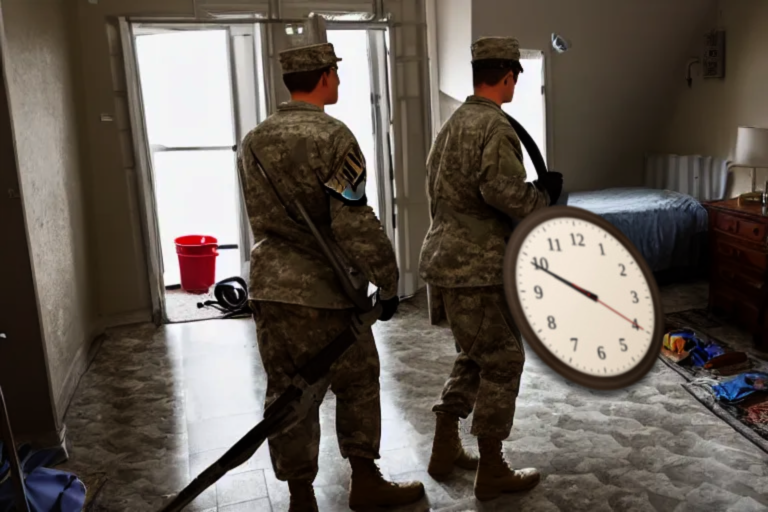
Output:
**9:49:20**
